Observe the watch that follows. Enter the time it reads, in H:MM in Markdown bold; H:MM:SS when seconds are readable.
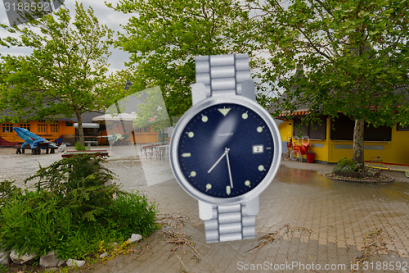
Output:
**7:29**
